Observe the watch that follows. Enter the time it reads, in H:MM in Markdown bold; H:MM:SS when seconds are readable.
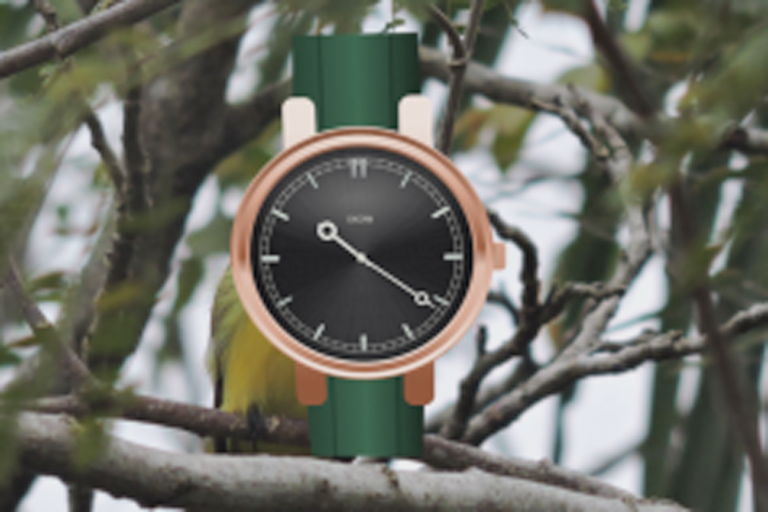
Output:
**10:21**
